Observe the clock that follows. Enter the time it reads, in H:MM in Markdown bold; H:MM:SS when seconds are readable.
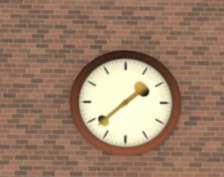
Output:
**1:38**
